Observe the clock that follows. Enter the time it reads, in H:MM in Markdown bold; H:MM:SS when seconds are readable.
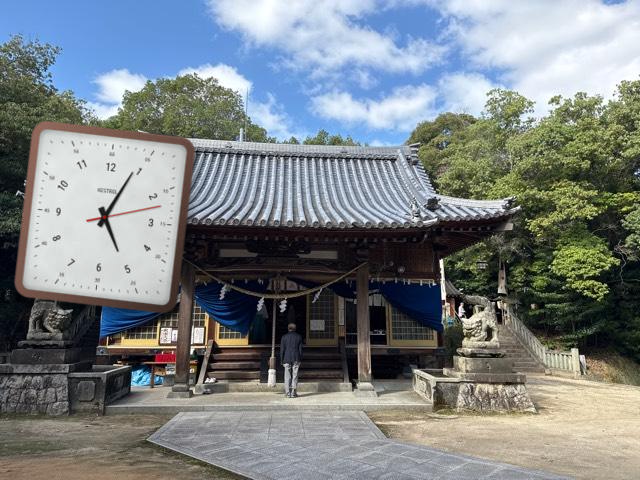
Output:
**5:04:12**
